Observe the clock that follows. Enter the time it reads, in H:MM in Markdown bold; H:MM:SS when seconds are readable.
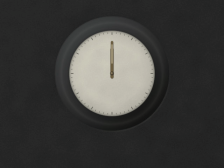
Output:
**12:00**
